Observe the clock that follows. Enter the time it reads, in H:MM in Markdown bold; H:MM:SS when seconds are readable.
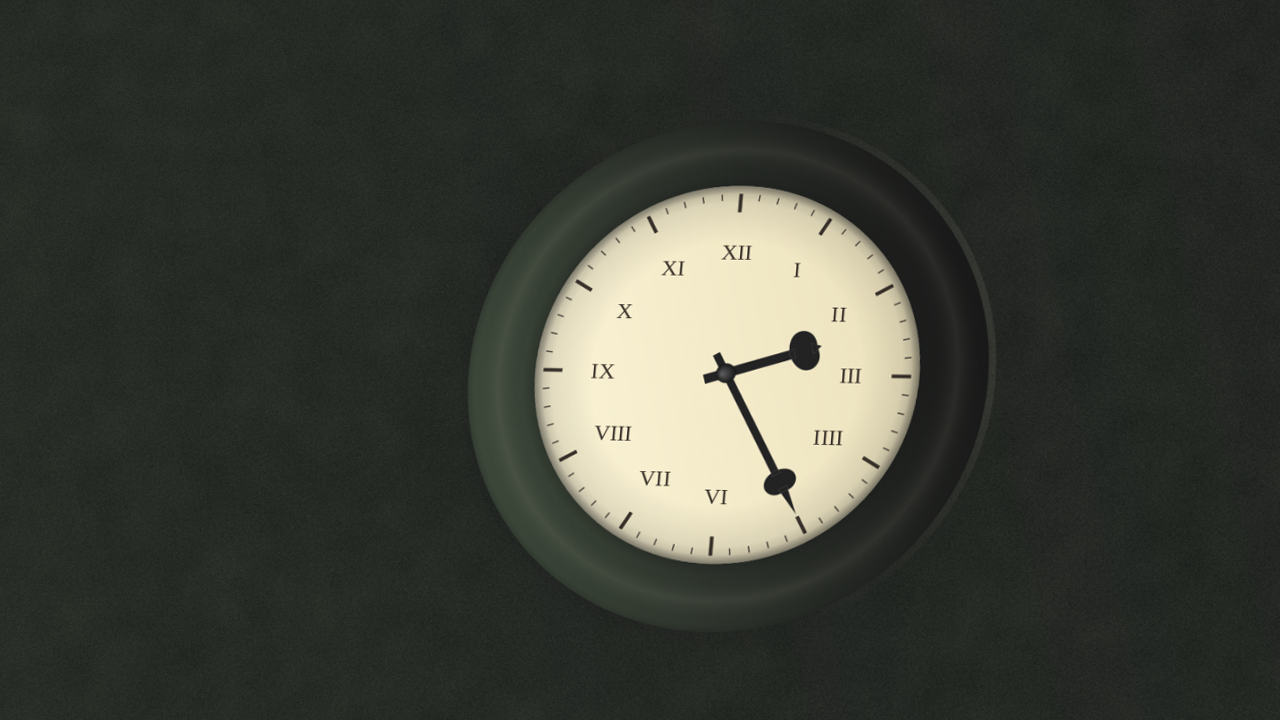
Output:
**2:25**
